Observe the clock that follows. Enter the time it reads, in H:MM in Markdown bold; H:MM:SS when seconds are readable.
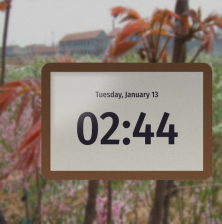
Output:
**2:44**
